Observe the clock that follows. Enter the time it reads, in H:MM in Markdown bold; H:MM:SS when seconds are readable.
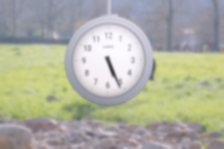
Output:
**5:26**
